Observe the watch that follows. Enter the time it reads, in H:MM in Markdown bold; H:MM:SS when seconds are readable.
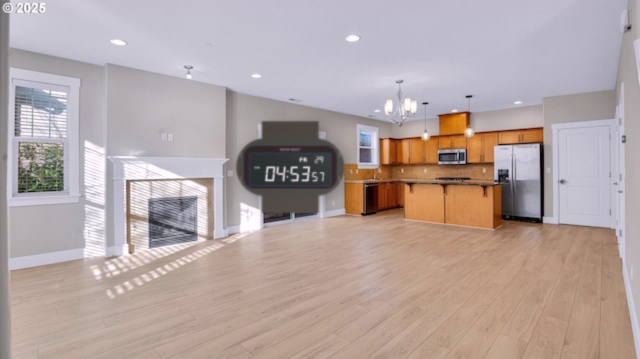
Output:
**4:53**
